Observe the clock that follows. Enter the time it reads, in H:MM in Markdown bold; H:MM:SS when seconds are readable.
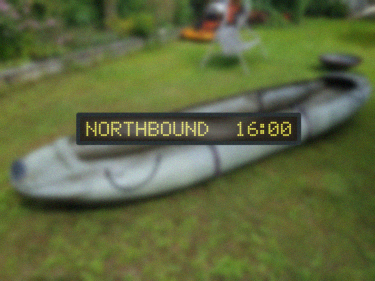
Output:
**16:00**
